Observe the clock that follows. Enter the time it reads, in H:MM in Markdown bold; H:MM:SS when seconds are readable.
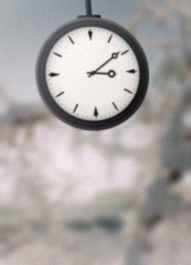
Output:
**3:09**
